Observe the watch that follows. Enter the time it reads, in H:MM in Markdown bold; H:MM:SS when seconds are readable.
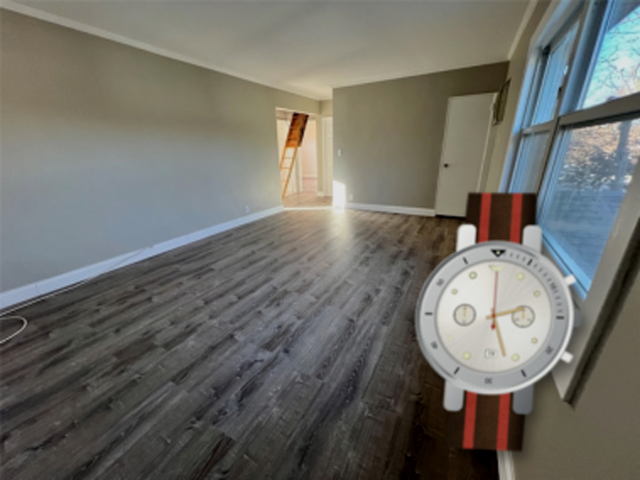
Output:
**2:27**
